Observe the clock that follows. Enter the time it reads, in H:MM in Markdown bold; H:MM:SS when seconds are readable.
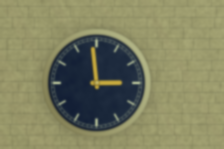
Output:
**2:59**
